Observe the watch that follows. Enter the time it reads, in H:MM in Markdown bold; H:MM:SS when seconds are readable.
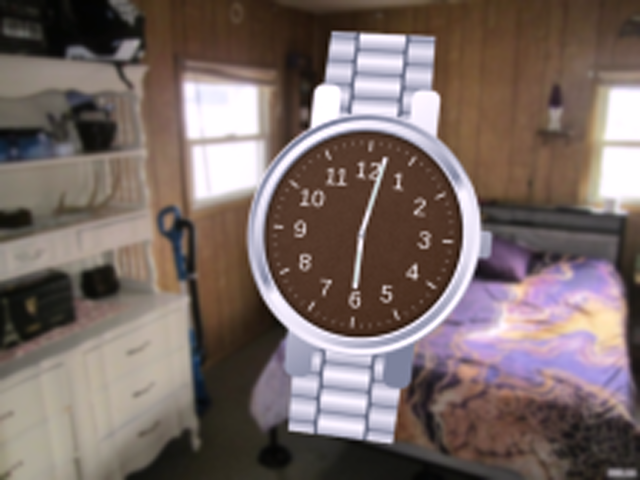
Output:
**6:02**
